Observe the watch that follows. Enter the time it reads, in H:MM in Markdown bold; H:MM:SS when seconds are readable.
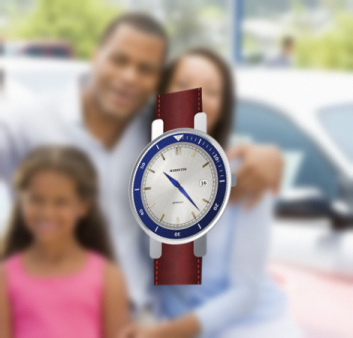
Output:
**10:23**
